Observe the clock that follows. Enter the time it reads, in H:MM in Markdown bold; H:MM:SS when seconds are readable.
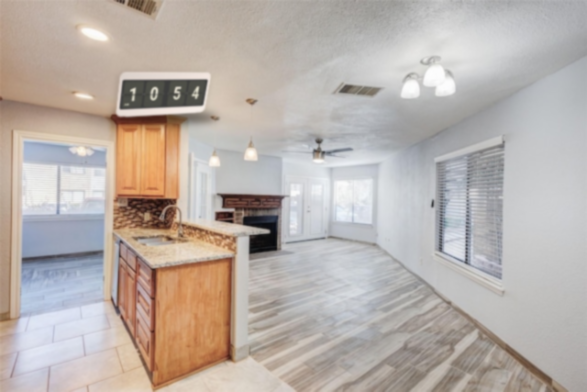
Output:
**10:54**
